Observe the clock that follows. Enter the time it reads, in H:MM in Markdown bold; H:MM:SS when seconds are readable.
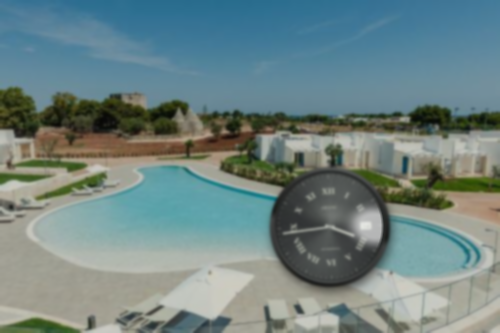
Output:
**3:44**
